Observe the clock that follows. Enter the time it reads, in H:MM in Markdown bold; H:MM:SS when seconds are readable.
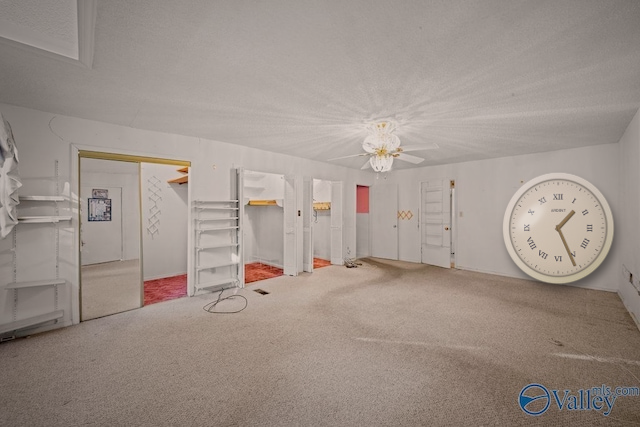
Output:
**1:26**
